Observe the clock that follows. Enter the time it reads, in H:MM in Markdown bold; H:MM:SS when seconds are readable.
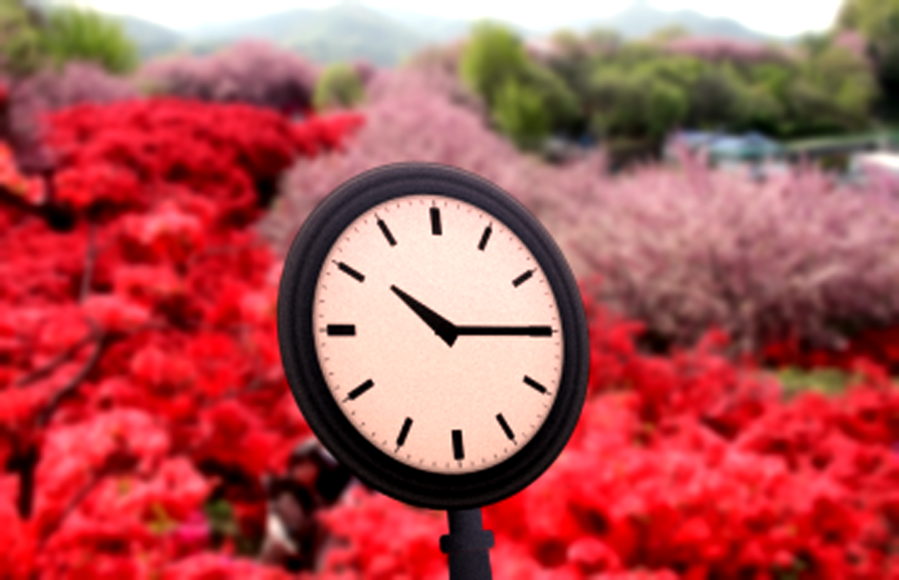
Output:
**10:15**
